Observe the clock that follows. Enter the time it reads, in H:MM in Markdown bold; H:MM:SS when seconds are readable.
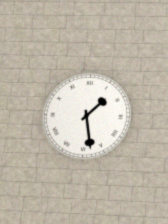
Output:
**1:28**
